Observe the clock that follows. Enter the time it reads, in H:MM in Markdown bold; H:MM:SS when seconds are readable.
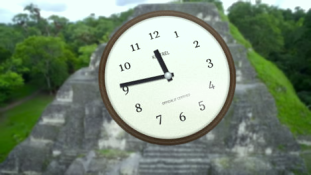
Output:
**11:46**
